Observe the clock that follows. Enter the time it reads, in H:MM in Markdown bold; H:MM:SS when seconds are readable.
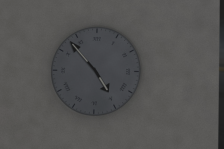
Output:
**4:53**
